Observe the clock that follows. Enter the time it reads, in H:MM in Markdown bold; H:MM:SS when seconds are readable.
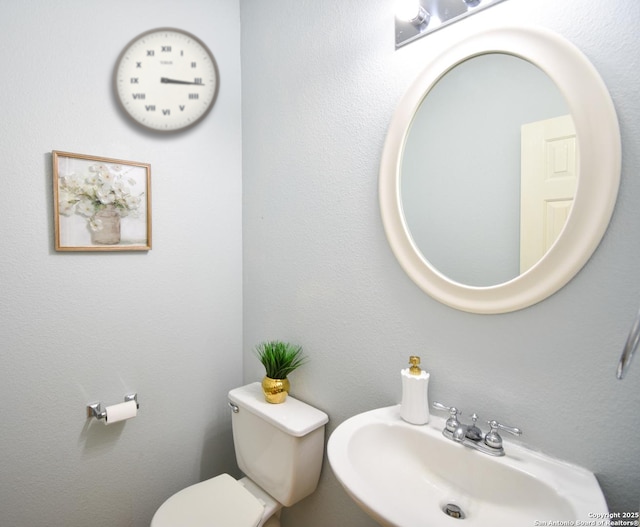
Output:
**3:16**
